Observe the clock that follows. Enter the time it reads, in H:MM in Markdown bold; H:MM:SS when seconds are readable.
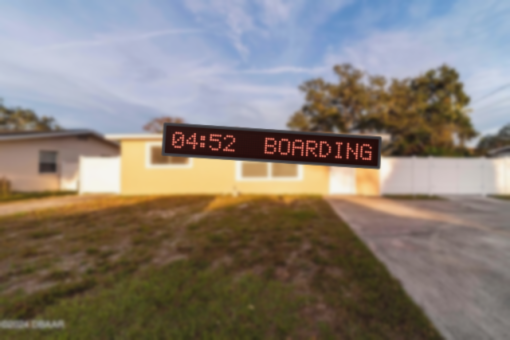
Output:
**4:52**
